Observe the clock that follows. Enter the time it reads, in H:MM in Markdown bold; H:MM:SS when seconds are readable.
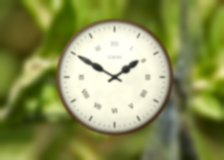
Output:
**1:50**
